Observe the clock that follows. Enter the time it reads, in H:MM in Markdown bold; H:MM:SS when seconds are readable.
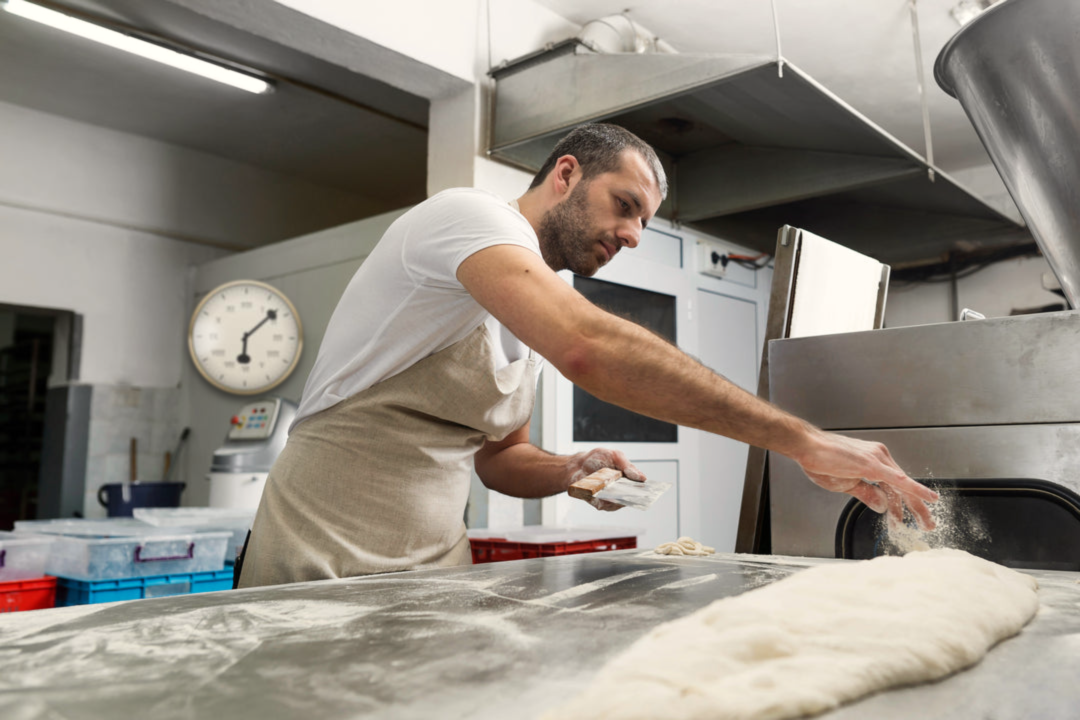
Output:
**6:08**
